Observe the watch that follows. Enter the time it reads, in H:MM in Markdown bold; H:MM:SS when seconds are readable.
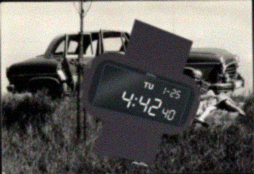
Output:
**4:42:40**
